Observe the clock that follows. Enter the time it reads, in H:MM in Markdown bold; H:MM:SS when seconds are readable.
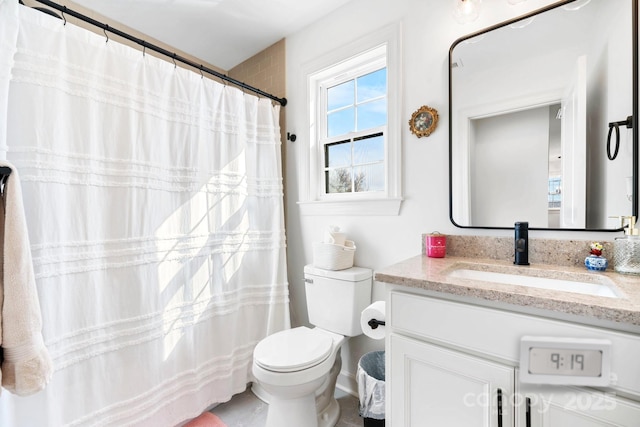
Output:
**9:19**
